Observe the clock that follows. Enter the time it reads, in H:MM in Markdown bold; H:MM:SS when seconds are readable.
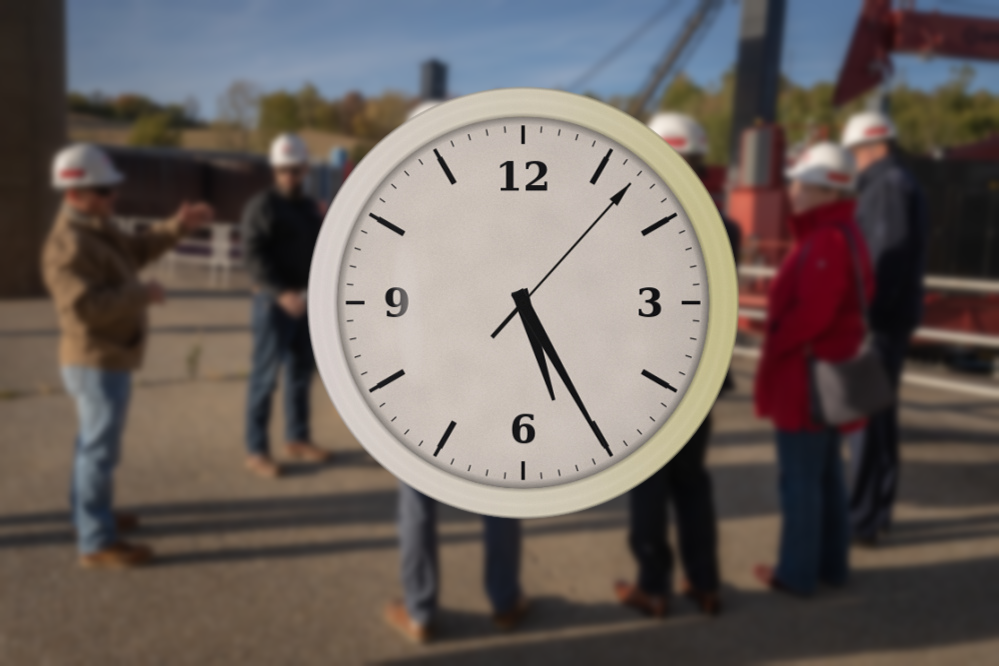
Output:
**5:25:07**
